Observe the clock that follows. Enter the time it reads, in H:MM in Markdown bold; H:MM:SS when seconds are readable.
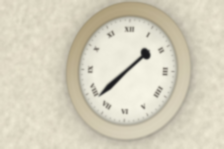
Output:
**1:38**
